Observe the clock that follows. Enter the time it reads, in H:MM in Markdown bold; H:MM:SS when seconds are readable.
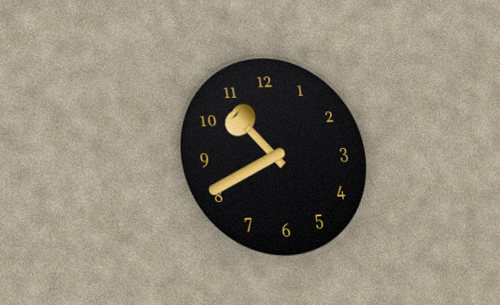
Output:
**10:41**
